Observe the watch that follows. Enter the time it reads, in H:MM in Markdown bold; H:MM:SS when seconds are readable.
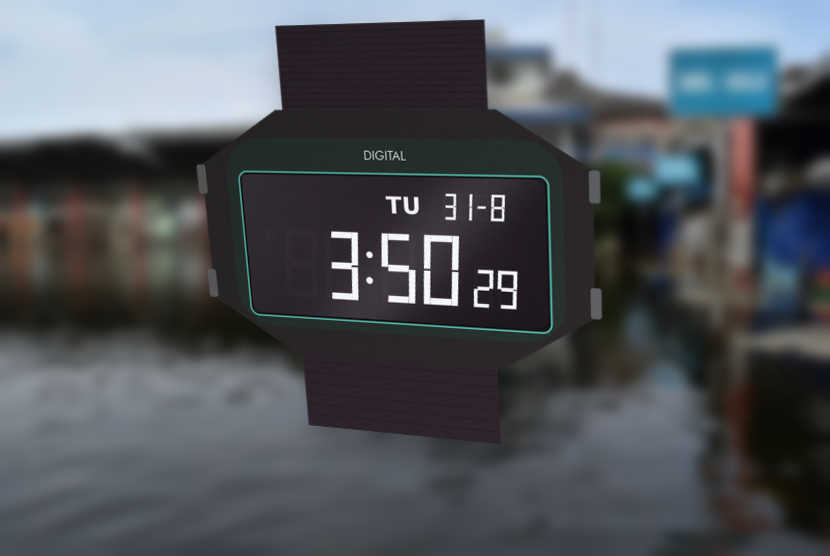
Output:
**3:50:29**
